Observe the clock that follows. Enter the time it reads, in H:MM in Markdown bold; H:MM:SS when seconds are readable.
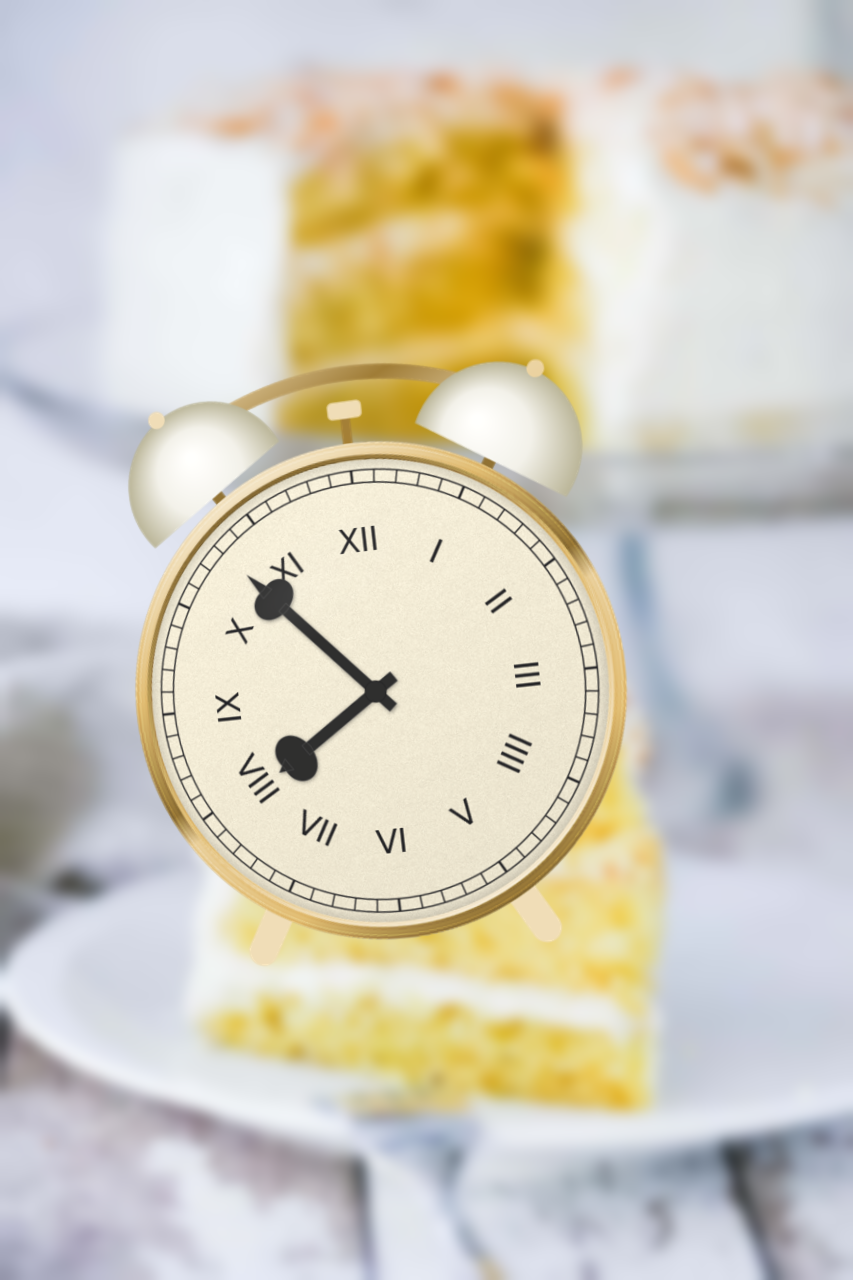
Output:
**7:53**
